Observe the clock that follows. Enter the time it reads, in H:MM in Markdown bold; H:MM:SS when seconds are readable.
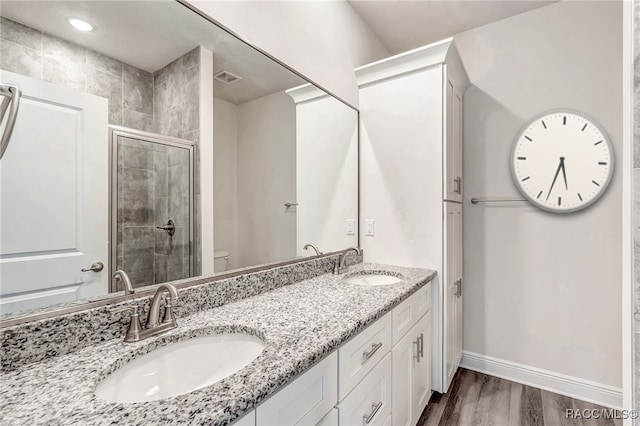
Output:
**5:33**
